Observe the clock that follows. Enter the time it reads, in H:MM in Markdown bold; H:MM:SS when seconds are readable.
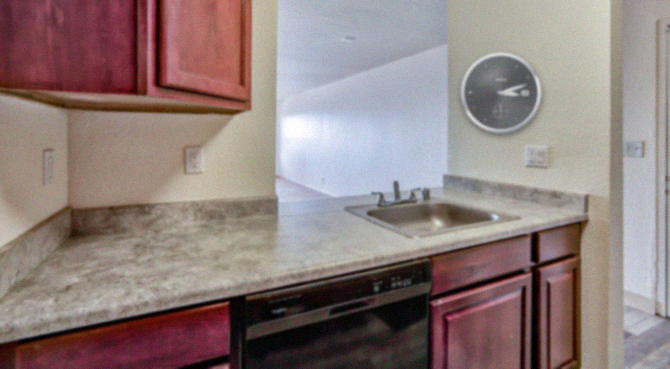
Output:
**3:12**
